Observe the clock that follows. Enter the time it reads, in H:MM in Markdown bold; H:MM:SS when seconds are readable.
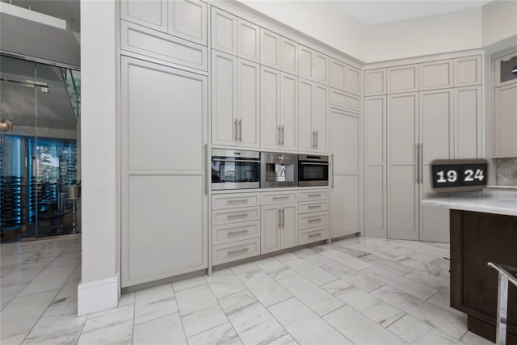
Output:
**19:24**
